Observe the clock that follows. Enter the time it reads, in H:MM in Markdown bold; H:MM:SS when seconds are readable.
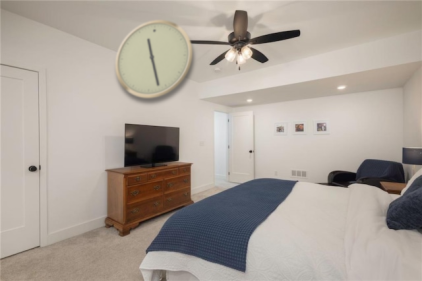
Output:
**11:27**
